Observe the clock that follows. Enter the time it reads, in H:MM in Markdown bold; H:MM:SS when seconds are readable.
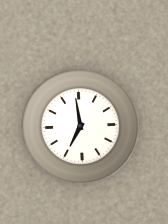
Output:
**6:59**
